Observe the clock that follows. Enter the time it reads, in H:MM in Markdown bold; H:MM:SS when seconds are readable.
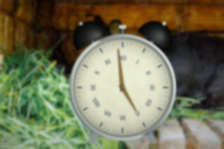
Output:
**4:59**
